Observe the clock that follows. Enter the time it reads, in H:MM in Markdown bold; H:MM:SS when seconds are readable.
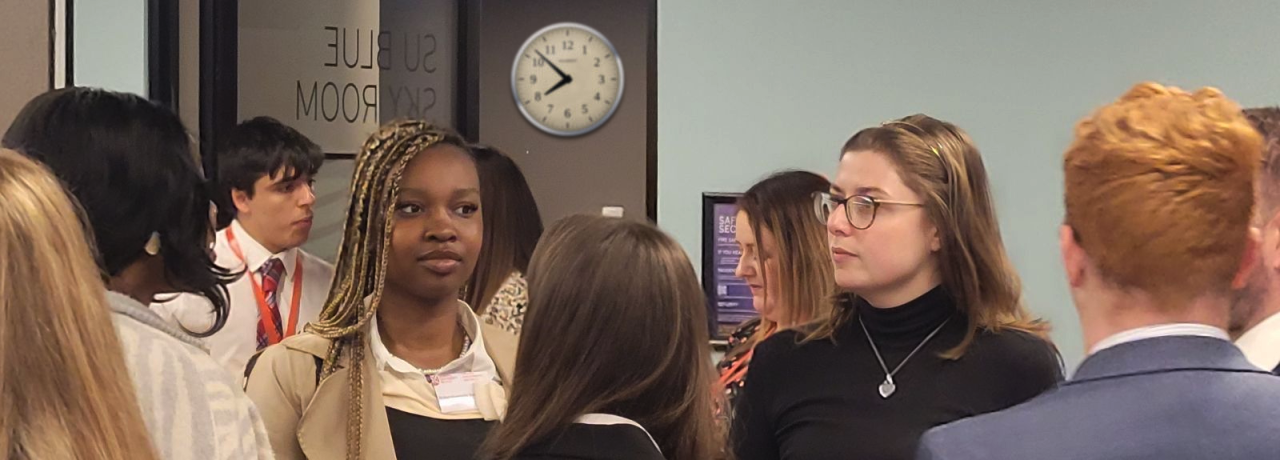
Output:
**7:52**
